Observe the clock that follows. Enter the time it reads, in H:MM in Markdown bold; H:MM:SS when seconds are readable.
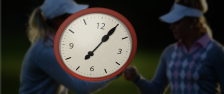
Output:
**7:05**
